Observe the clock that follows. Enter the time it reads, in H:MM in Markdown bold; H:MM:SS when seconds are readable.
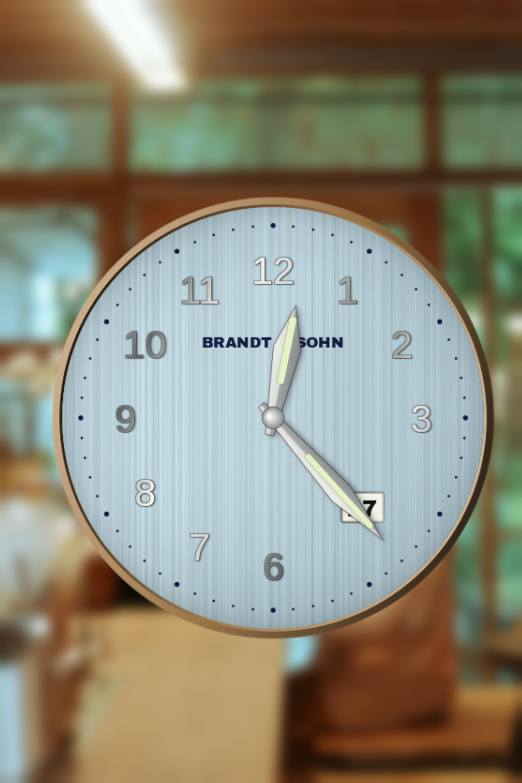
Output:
**12:23**
